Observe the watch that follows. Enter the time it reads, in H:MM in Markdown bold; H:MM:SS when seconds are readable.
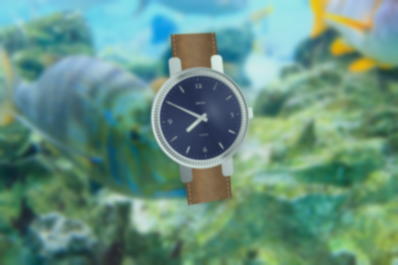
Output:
**7:50**
